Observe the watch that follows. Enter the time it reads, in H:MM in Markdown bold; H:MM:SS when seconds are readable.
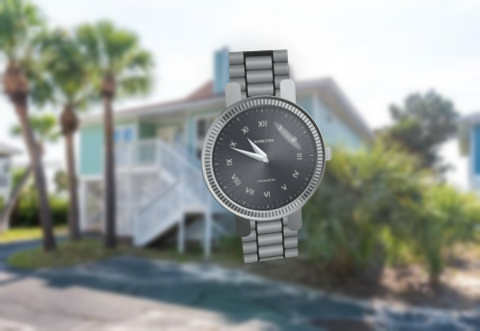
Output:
**10:49**
